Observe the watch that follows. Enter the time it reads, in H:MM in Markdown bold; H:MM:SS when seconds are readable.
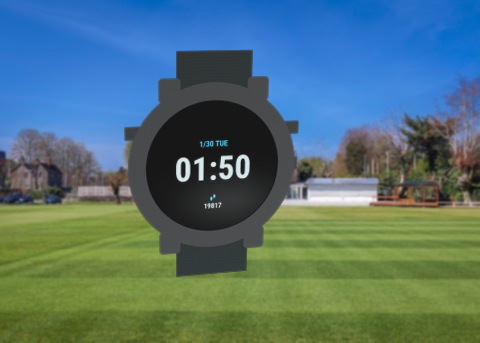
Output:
**1:50**
